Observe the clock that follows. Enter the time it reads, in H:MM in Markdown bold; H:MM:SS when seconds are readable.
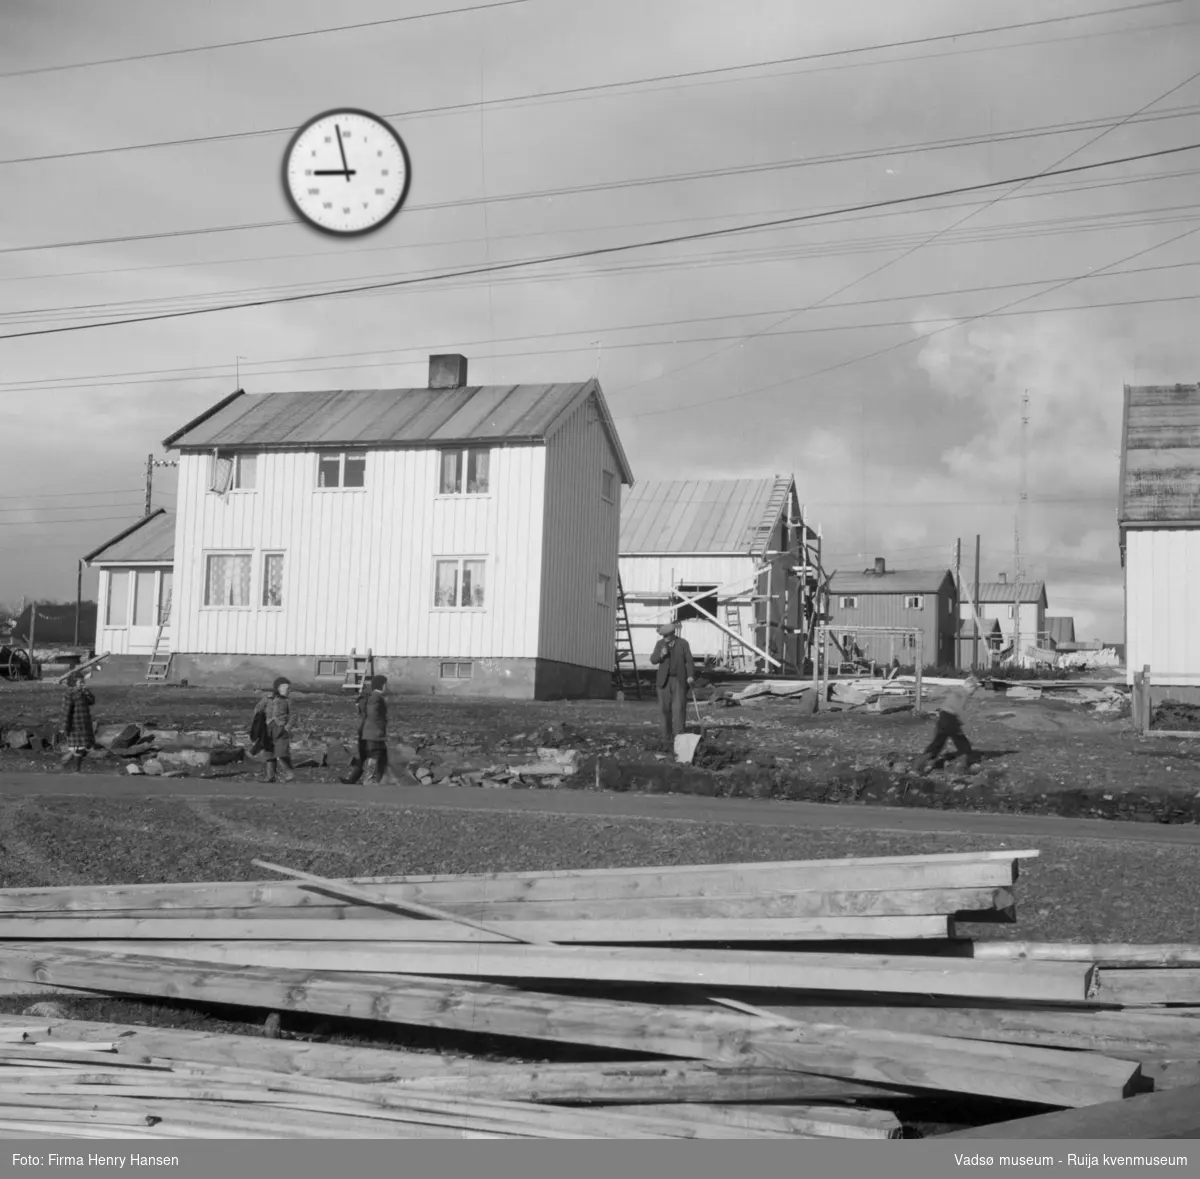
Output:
**8:58**
